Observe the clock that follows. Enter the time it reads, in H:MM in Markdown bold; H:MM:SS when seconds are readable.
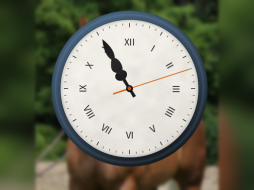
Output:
**10:55:12**
